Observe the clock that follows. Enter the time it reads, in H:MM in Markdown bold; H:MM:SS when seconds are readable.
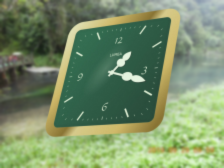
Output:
**1:18**
